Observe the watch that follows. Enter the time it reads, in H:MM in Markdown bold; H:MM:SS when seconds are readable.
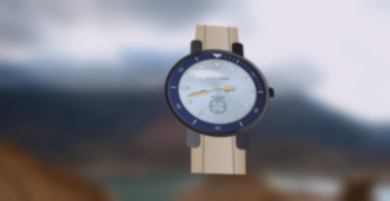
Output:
**2:42**
